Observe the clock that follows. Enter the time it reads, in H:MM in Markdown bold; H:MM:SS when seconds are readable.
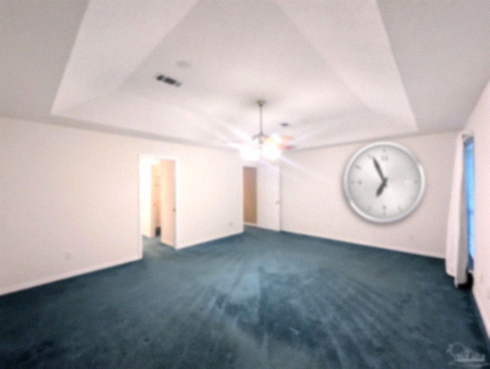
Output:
**6:56**
